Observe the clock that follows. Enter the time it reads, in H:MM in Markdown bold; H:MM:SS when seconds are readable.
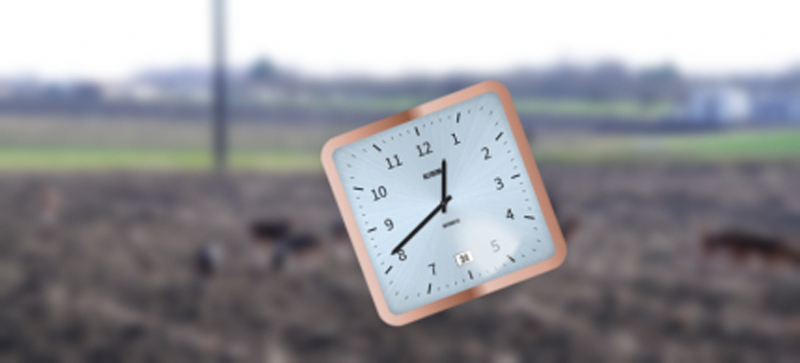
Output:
**12:41**
